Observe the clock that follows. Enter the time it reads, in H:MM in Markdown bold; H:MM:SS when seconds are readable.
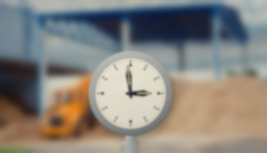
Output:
**2:59**
